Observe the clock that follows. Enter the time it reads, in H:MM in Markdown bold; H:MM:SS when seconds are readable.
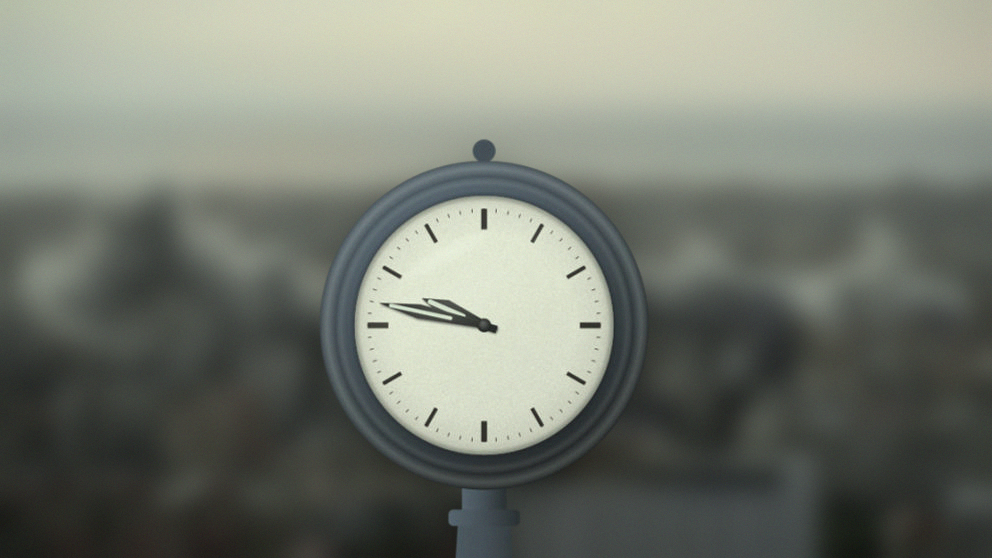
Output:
**9:47**
